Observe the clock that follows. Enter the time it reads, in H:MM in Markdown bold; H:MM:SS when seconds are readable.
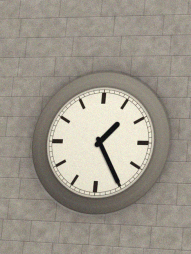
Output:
**1:25**
